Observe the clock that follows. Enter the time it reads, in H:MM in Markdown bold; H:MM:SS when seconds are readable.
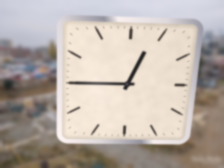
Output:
**12:45**
